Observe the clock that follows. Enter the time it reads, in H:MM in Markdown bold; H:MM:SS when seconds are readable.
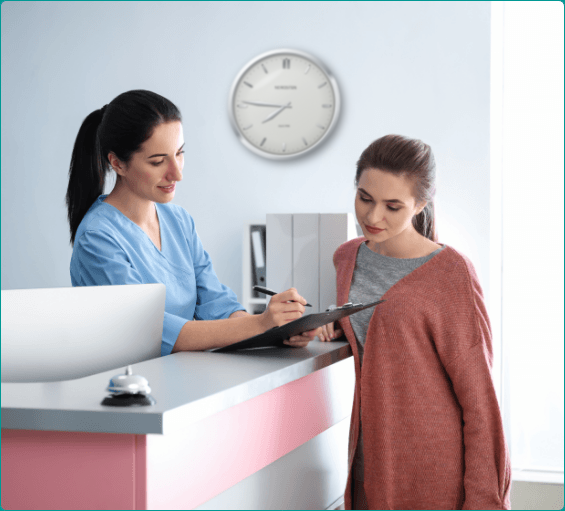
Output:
**7:46**
